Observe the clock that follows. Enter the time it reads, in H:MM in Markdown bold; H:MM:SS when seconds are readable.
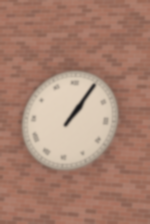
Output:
**1:05**
